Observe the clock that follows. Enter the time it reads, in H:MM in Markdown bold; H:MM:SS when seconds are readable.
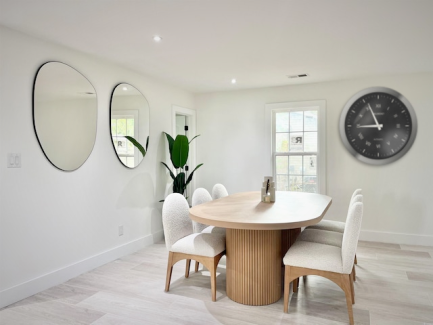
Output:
**8:56**
